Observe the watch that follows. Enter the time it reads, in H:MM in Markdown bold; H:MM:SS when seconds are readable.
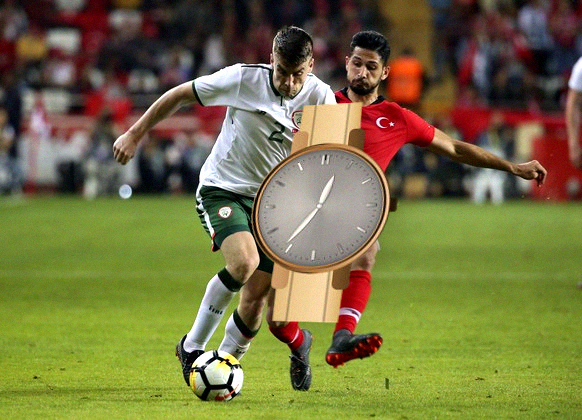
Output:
**12:36**
